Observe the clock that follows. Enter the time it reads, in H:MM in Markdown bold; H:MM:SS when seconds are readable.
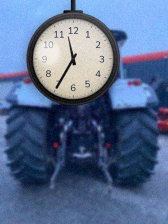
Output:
**11:35**
